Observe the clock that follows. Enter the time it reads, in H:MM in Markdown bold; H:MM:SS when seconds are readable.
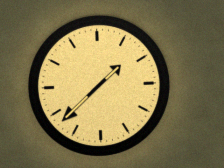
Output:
**1:38**
